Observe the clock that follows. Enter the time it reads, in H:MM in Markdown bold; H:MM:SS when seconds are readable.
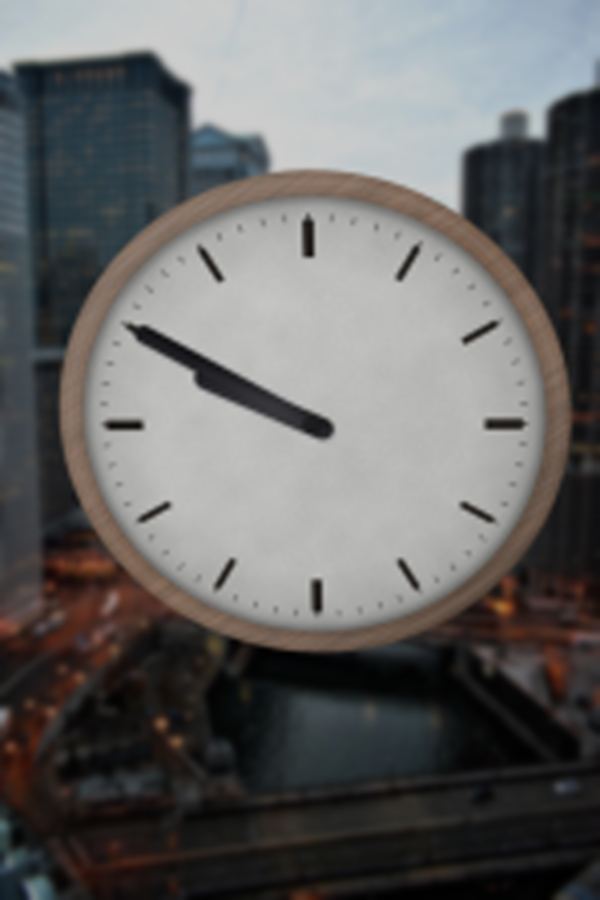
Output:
**9:50**
